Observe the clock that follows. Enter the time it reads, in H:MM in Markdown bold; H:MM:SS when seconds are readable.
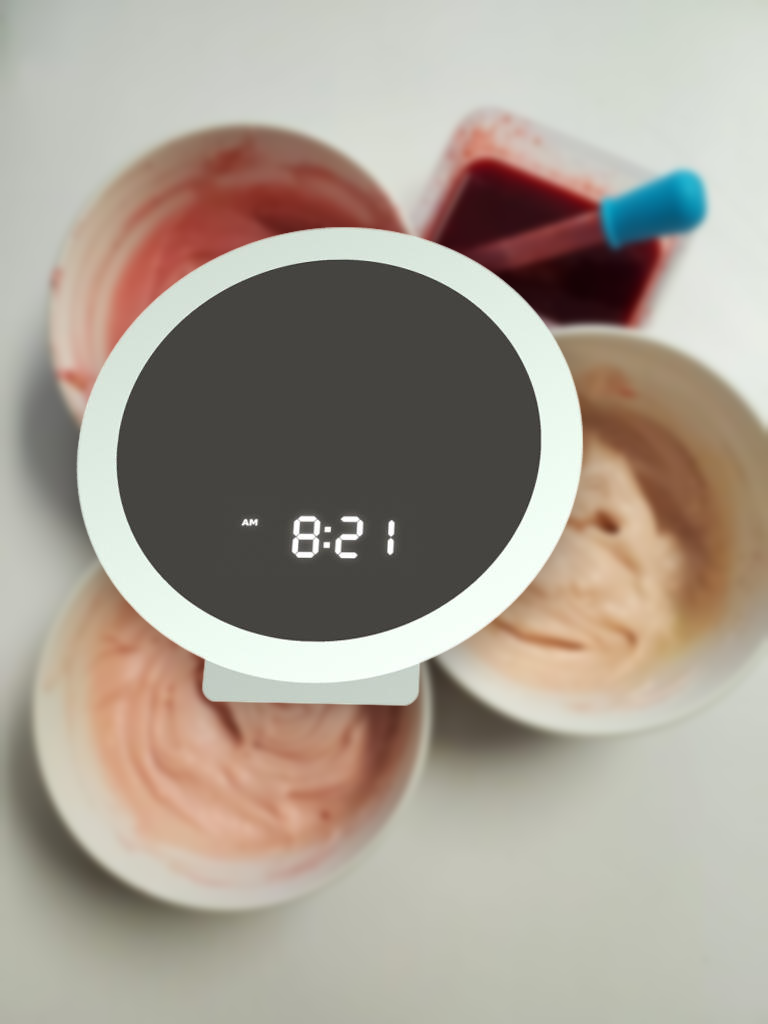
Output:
**8:21**
